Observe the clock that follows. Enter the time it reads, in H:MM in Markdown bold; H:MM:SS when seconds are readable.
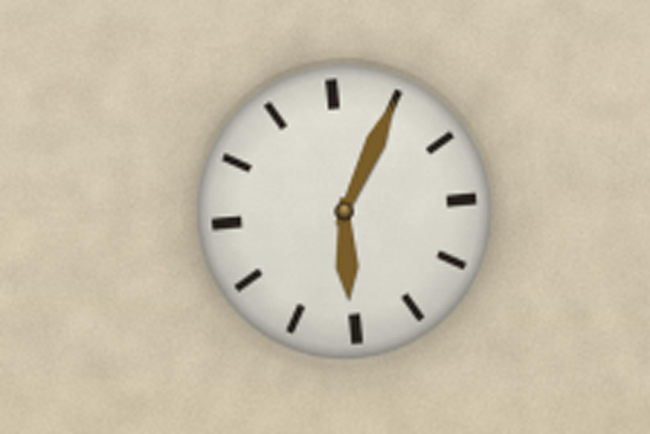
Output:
**6:05**
